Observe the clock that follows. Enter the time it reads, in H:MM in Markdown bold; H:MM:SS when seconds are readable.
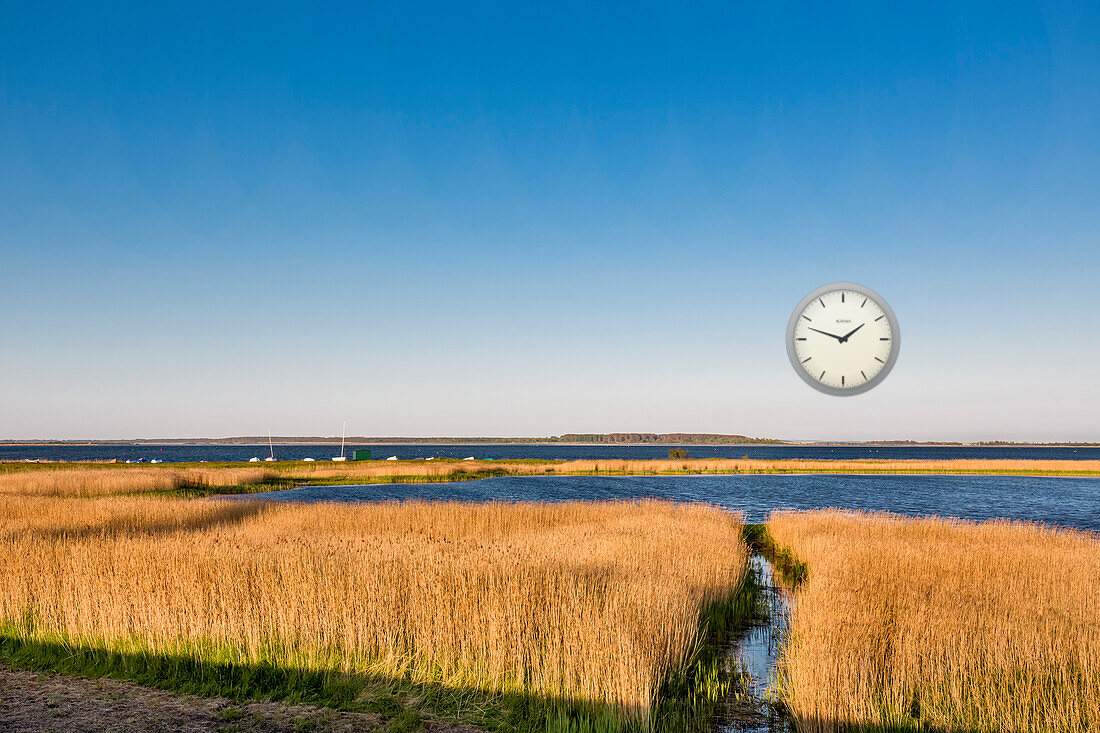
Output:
**1:48**
